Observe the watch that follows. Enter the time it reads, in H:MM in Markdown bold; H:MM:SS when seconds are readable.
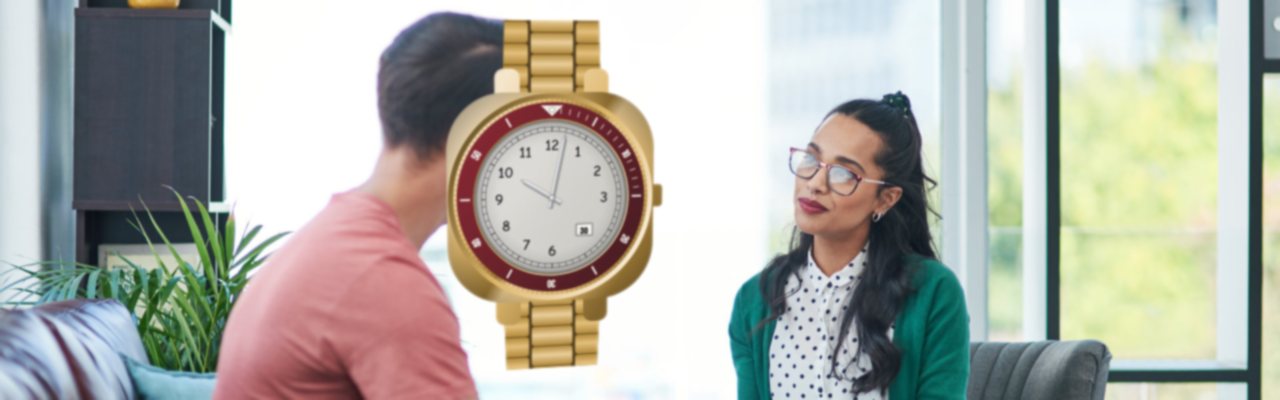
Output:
**10:02**
